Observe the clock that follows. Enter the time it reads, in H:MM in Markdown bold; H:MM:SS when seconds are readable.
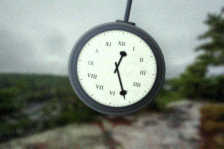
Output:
**12:26**
